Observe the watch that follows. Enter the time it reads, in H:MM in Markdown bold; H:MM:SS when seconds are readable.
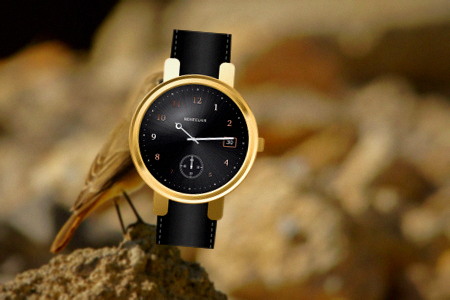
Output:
**10:14**
